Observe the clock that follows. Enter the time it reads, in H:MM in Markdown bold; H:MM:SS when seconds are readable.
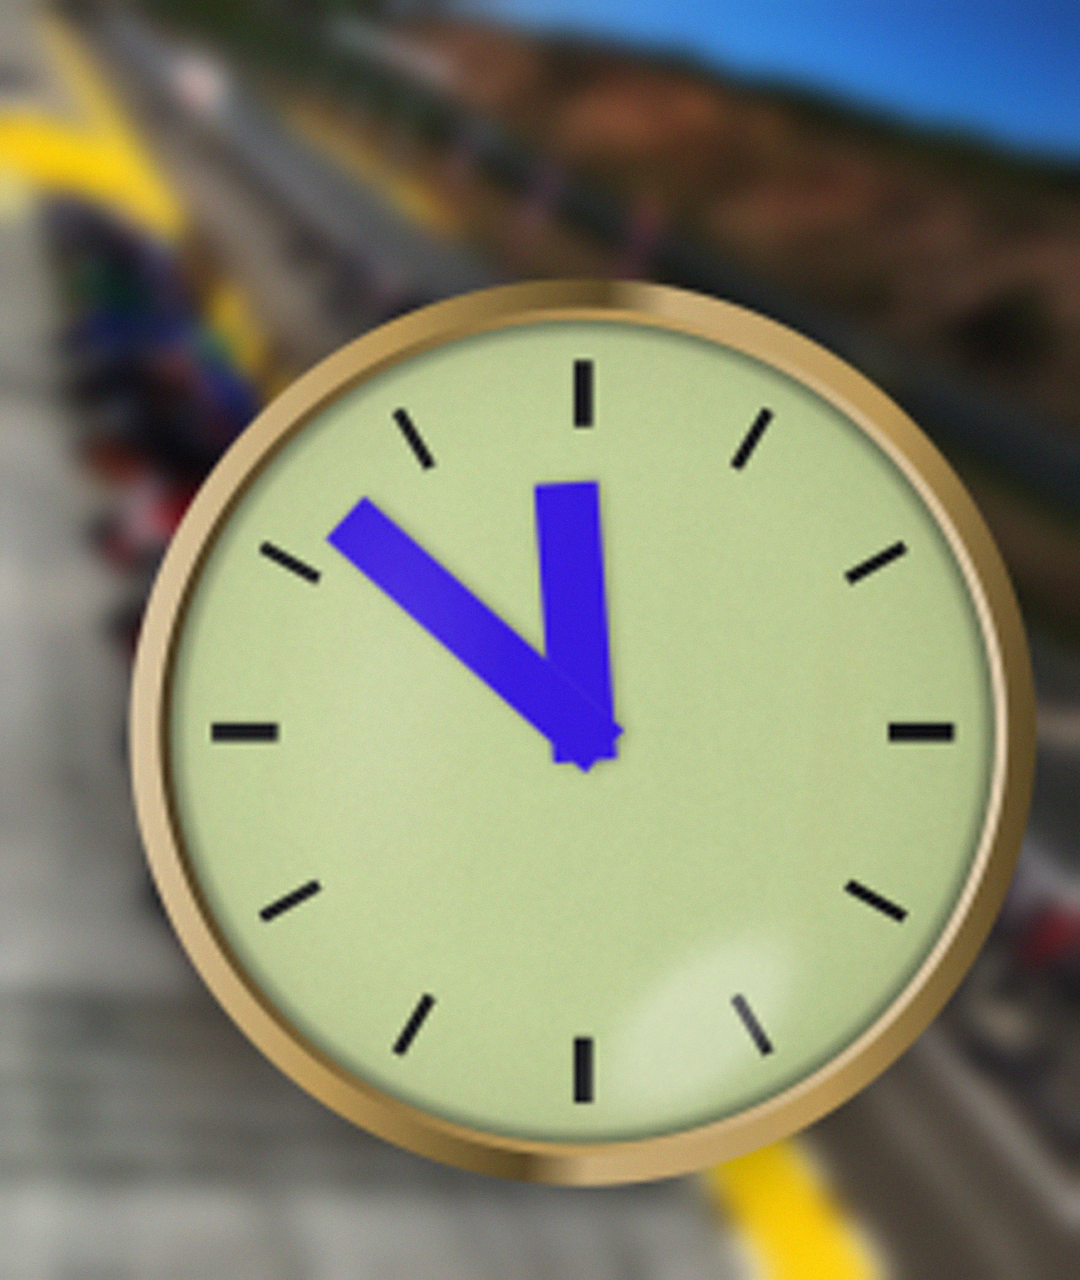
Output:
**11:52**
